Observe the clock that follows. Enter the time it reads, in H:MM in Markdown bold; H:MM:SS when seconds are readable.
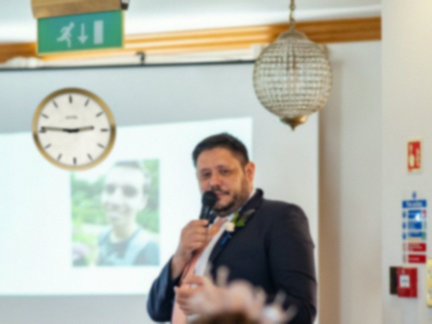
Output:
**2:46**
